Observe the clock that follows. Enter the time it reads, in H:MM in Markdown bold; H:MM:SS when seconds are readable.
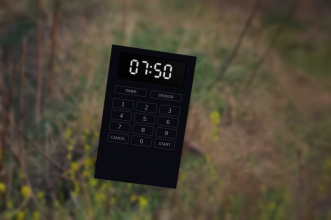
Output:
**7:50**
